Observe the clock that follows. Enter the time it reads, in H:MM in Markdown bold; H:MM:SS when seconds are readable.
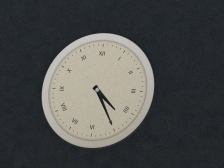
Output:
**4:25**
